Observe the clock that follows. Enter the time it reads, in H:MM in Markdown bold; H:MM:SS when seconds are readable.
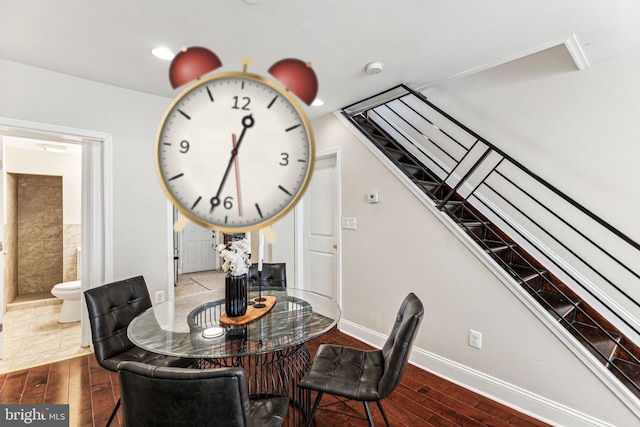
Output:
**12:32:28**
